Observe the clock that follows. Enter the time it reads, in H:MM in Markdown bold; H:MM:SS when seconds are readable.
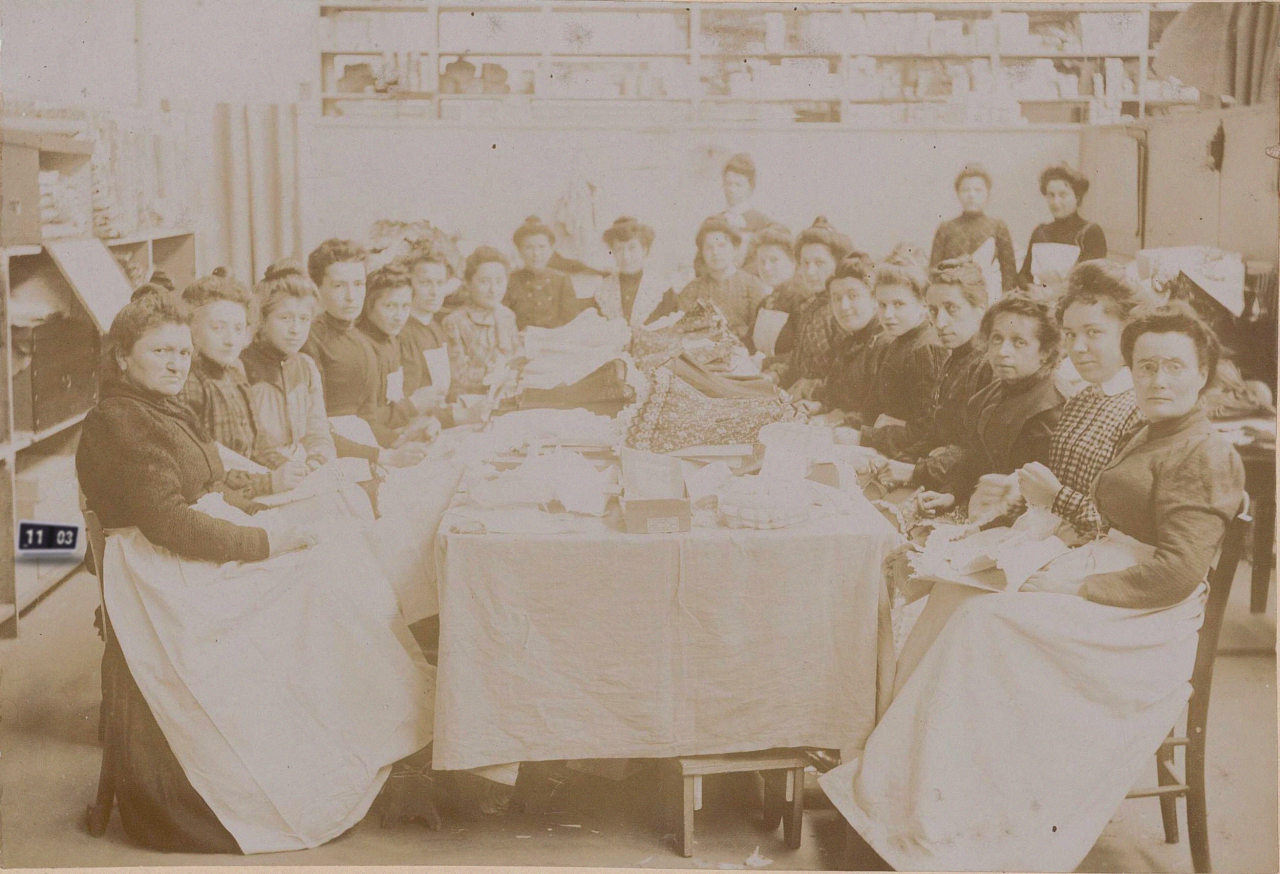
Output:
**11:03**
